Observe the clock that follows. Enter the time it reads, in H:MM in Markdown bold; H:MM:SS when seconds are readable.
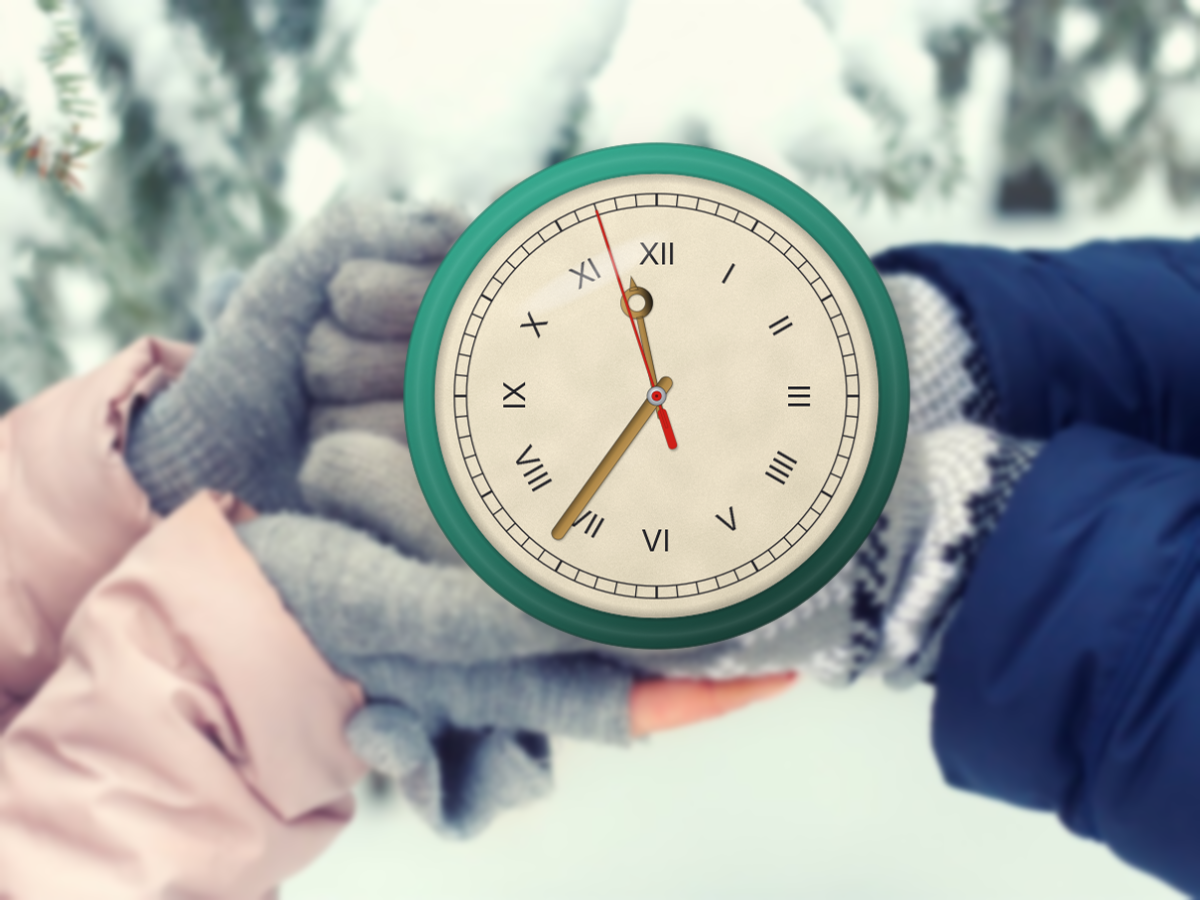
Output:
**11:35:57**
